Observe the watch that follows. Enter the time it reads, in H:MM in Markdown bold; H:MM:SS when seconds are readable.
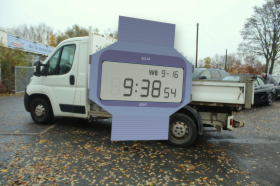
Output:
**9:38:54**
